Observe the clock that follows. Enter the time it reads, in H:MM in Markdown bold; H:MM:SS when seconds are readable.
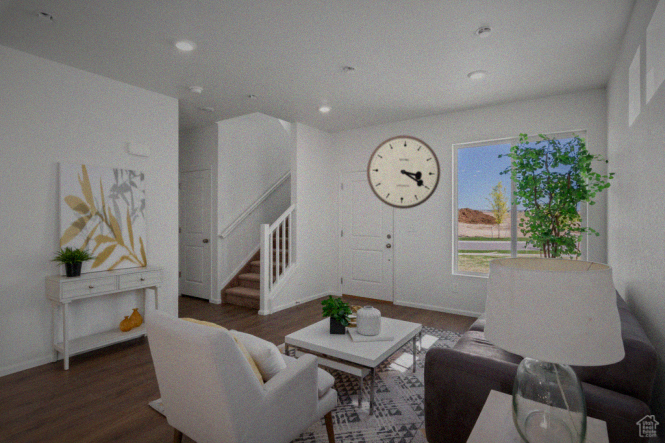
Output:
**3:20**
